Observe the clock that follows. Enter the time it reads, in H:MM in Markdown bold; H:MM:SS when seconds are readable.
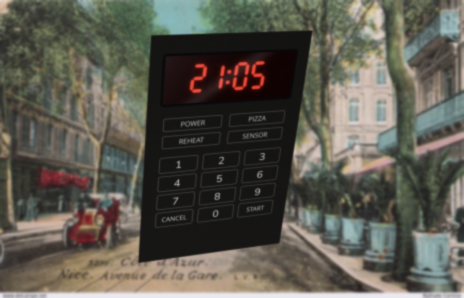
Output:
**21:05**
